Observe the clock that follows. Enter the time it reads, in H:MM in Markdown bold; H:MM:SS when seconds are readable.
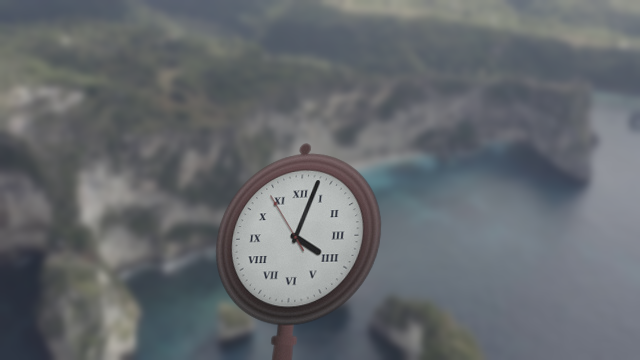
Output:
**4:02:54**
